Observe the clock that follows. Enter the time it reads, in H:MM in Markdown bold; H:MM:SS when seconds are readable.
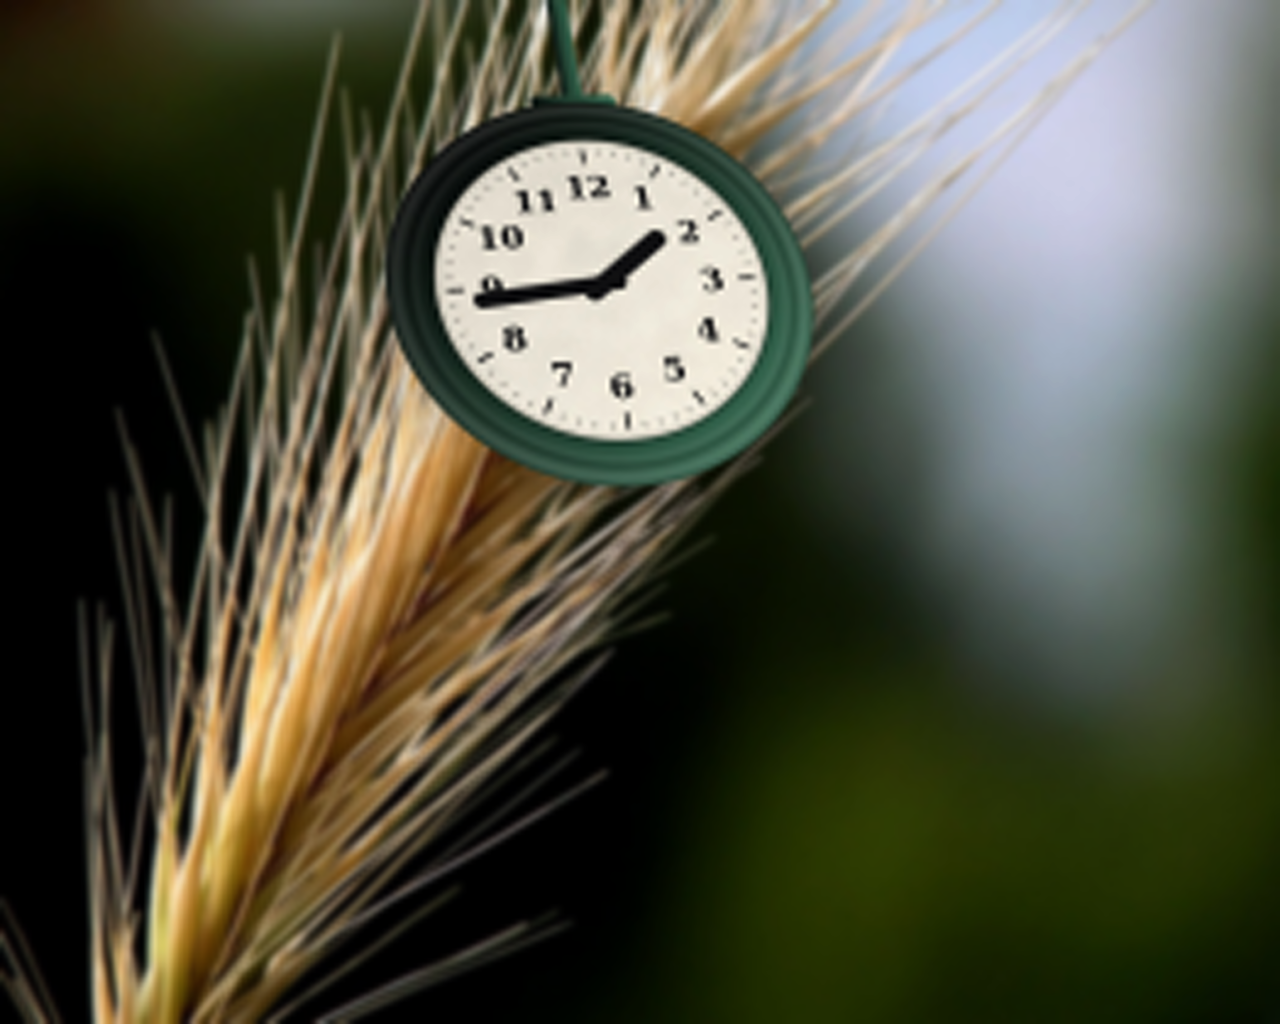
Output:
**1:44**
